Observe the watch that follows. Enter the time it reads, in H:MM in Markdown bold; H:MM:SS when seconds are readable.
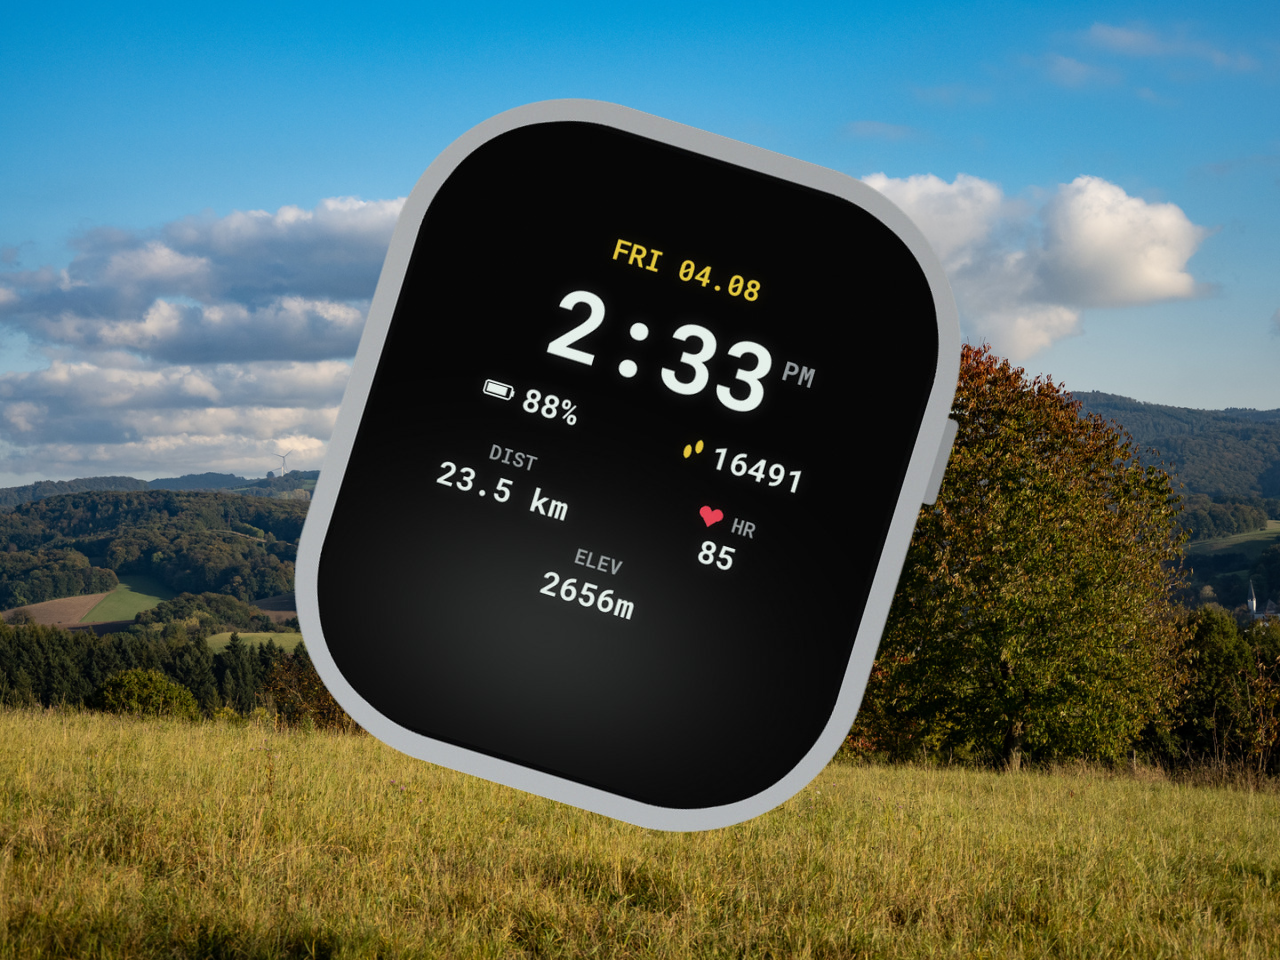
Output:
**2:33**
